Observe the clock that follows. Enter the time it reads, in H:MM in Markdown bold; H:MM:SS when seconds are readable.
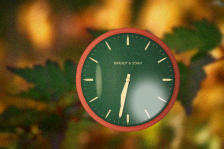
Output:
**6:32**
